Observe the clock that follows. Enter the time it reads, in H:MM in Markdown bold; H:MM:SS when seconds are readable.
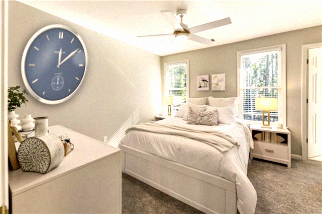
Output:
**12:09**
